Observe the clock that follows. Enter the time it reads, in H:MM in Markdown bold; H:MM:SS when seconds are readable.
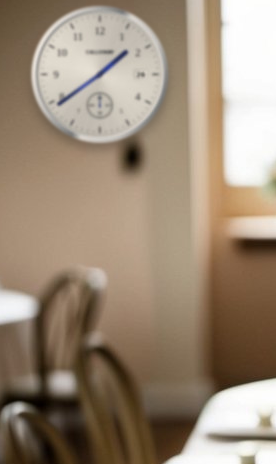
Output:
**1:39**
